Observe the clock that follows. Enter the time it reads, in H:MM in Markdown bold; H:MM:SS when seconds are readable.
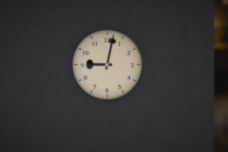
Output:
**9:02**
